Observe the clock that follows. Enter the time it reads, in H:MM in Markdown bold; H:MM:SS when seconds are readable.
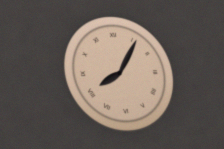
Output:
**8:06**
